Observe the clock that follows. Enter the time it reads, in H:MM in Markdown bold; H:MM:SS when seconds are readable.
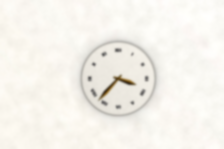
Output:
**3:37**
